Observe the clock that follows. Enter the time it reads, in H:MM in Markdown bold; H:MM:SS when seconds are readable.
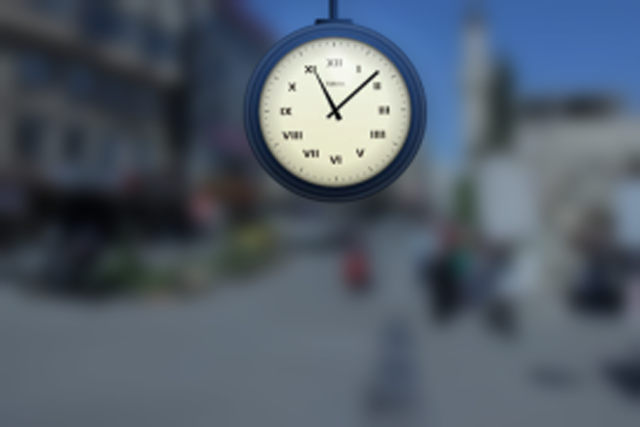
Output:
**11:08**
